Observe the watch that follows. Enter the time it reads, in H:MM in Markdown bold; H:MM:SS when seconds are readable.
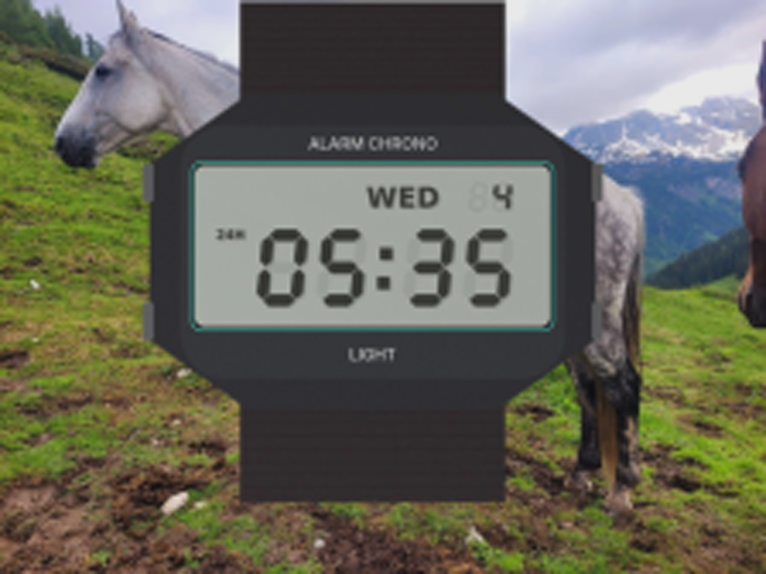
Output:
**5:35**
